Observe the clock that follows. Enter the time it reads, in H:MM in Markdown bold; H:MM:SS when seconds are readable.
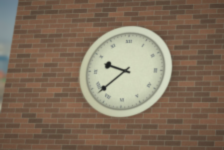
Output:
**9:38**
